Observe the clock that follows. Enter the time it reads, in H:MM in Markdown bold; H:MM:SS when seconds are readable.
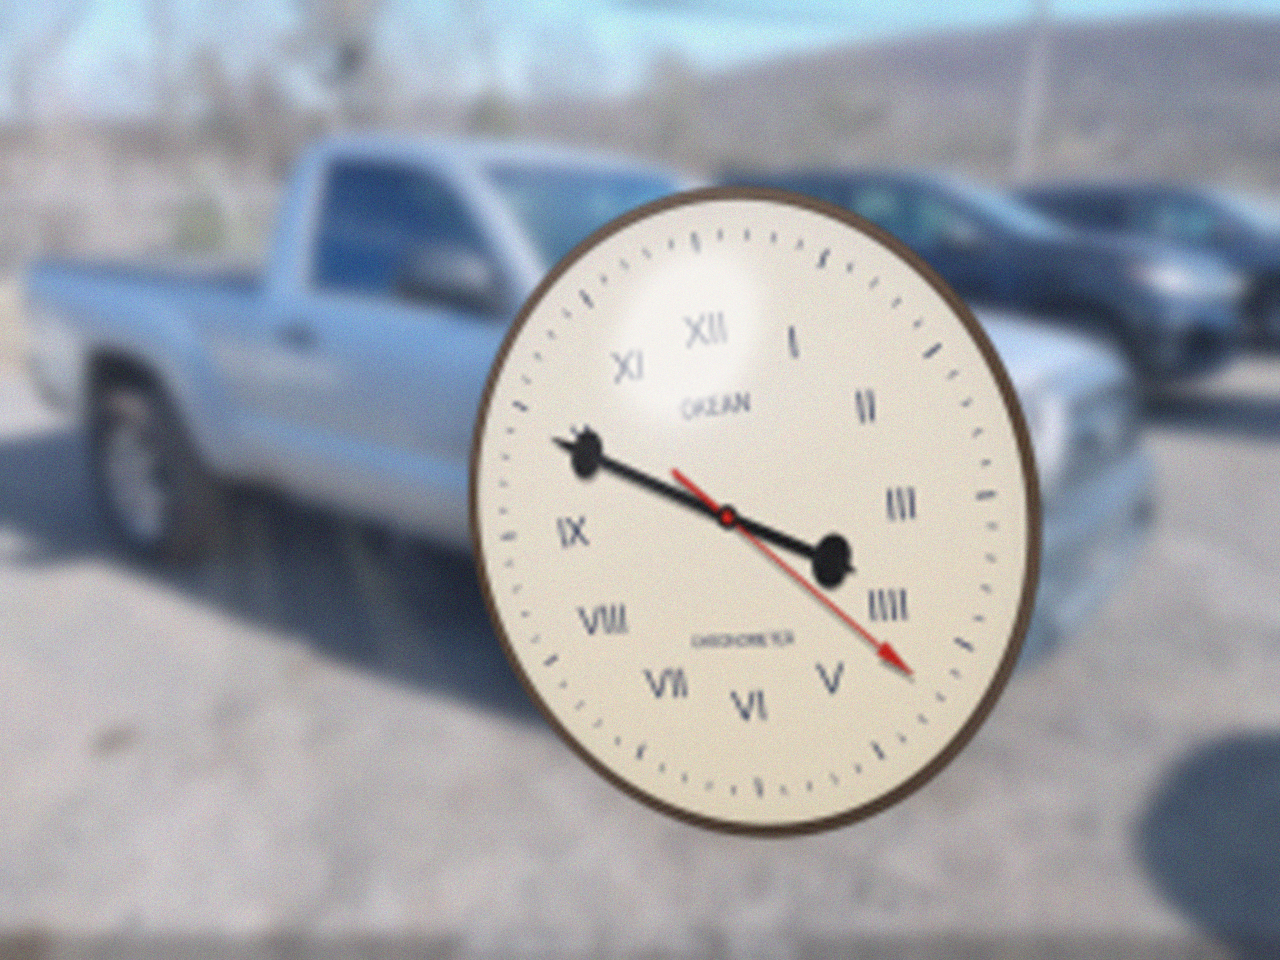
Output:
**3:49:22**
